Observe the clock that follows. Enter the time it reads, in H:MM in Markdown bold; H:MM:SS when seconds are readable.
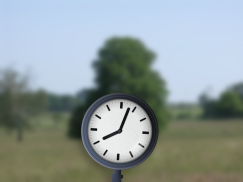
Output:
**8:03**
